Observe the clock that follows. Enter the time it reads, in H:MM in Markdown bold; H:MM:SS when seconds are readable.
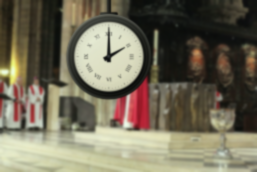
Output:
**2:00**
